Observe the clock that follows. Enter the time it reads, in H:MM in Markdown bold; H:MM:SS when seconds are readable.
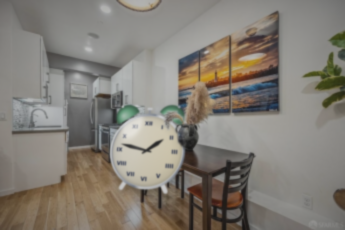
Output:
**1:47**
